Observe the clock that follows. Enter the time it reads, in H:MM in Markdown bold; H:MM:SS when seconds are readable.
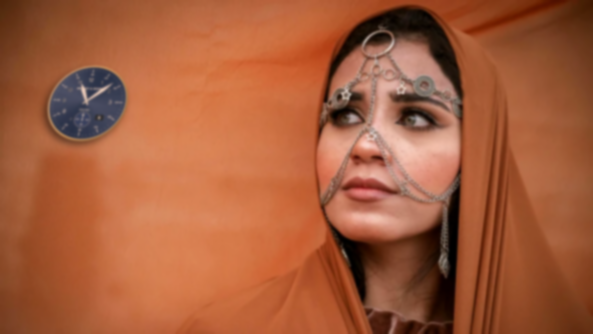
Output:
**11:08**
